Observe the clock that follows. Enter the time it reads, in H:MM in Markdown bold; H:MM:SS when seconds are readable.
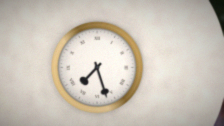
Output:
**7:27**
